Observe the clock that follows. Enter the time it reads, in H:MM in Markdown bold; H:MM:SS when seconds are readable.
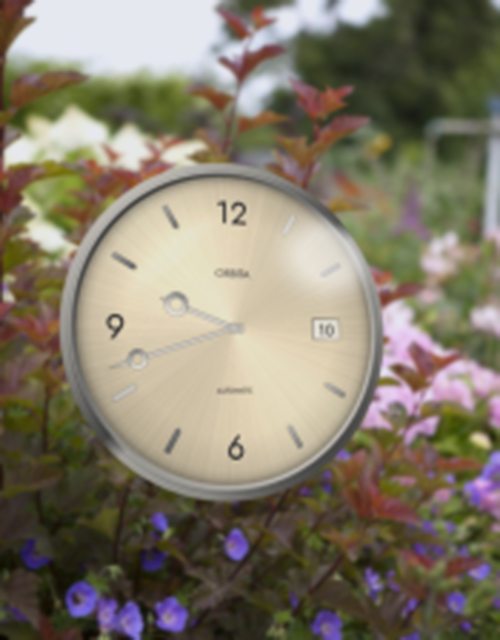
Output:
**9:42**
